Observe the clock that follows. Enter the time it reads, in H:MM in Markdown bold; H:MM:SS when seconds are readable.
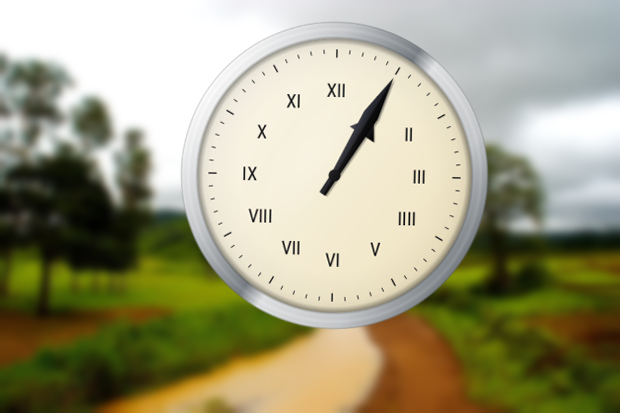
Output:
**1:05**
